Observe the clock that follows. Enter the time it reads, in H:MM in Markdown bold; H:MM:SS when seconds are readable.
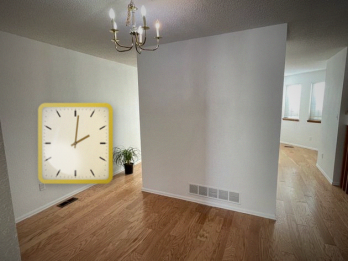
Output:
**2:01**
